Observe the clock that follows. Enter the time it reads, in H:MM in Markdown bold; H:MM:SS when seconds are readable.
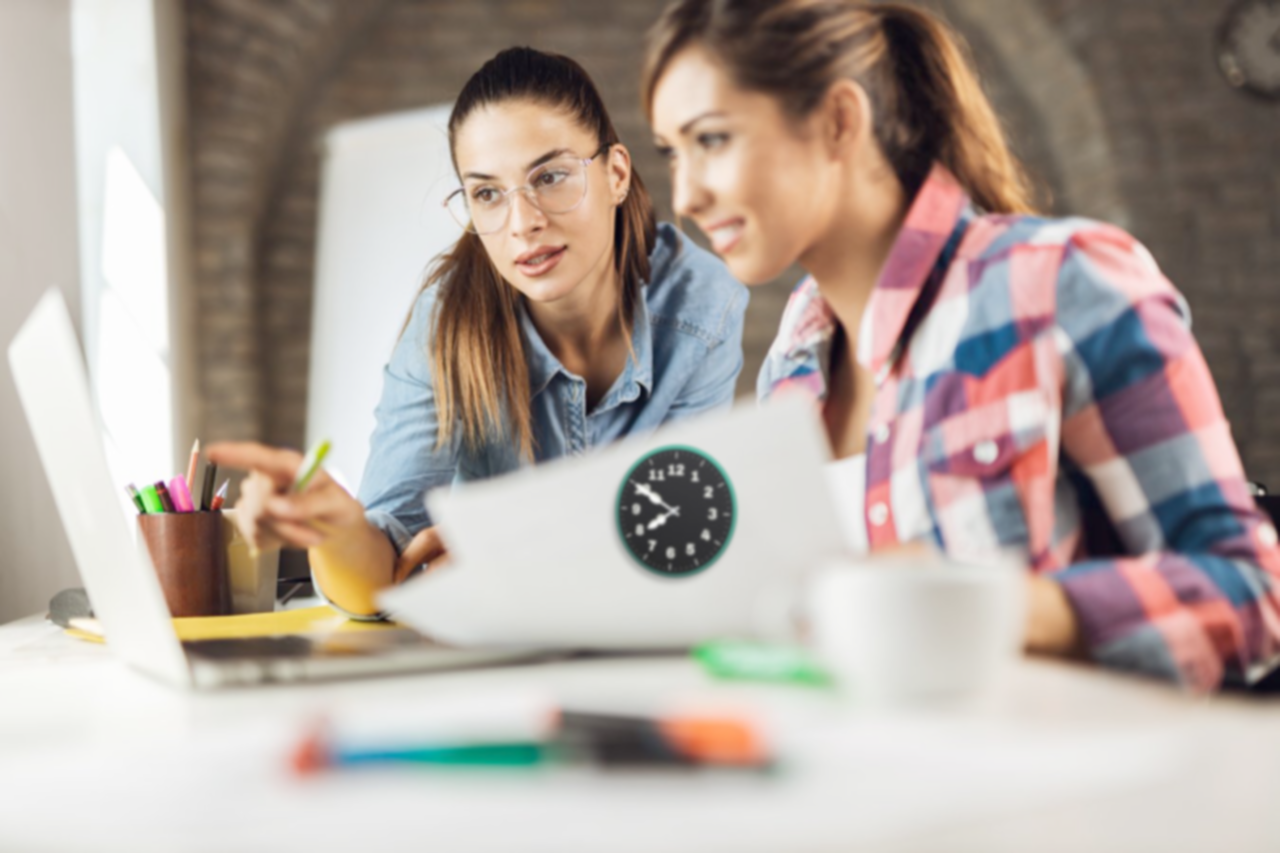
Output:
**7:50**
